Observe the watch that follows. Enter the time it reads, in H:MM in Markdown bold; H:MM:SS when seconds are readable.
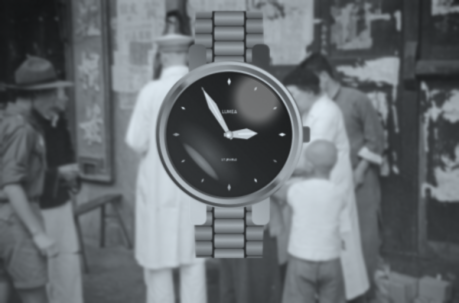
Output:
**2:55**
